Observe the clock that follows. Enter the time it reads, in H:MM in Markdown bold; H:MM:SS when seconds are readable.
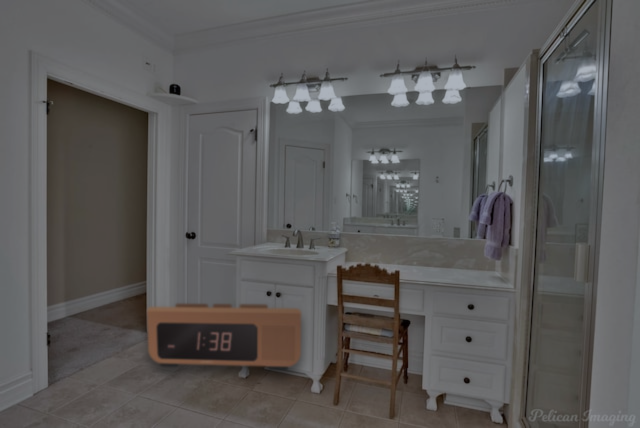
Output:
**1:38**
